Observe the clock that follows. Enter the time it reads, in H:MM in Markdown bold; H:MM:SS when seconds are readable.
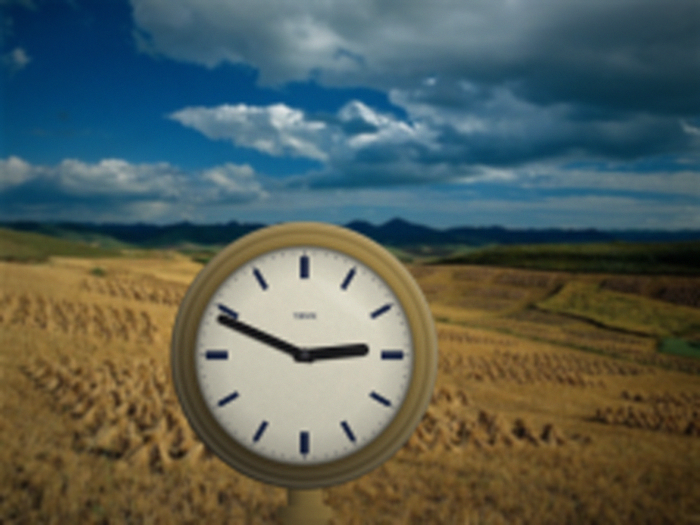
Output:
**2:49**
